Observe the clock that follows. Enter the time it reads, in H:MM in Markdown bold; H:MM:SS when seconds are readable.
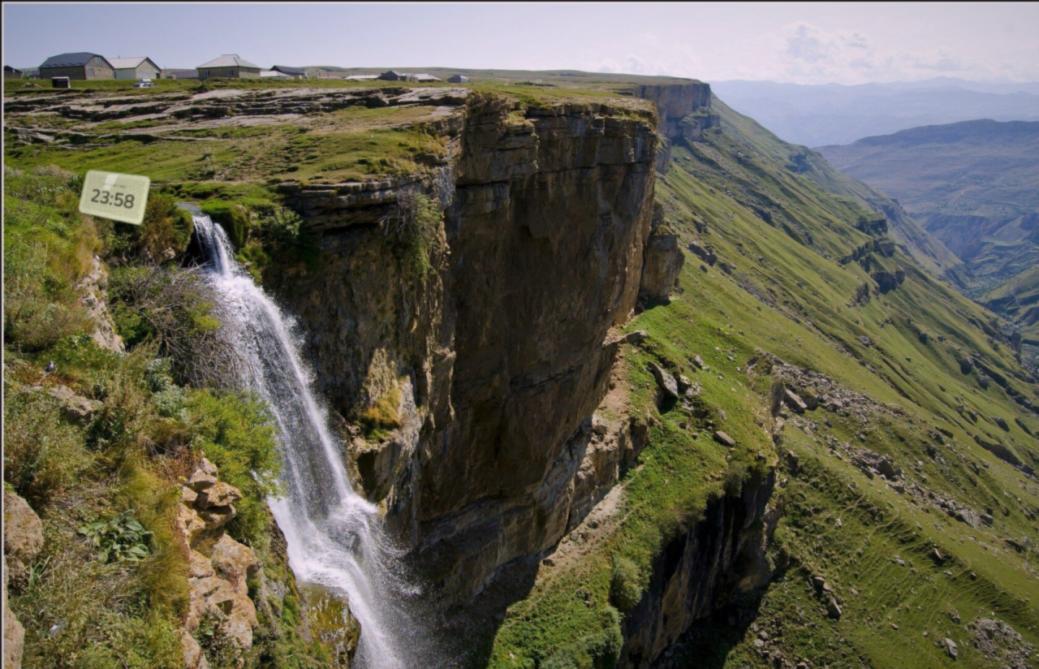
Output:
**23:58**
